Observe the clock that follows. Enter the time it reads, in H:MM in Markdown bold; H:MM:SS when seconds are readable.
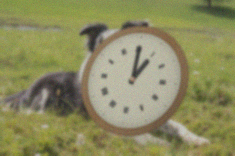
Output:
**1:00**
